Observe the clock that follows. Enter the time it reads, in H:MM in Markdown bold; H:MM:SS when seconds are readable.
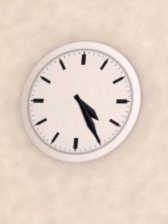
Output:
**4:25**
